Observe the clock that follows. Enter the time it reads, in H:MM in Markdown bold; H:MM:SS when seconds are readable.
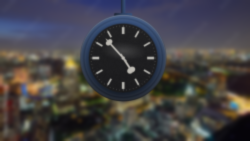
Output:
**4:53**
